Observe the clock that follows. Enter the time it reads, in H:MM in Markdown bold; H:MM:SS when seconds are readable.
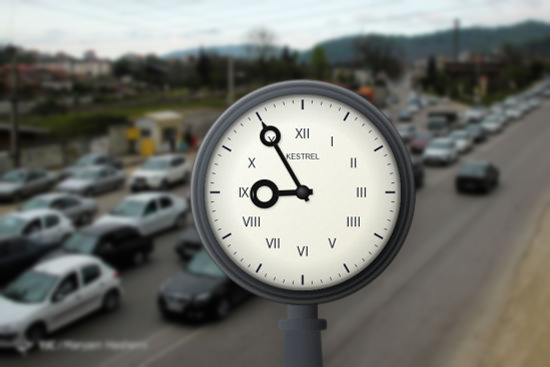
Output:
**8:55**
